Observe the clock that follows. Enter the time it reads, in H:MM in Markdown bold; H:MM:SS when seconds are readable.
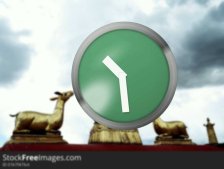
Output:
**10:29**
